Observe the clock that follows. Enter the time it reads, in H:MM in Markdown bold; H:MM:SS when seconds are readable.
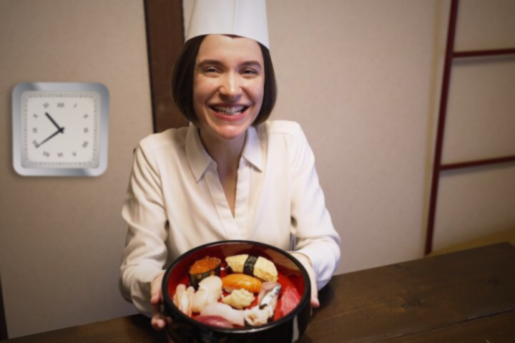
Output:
**10:39**
